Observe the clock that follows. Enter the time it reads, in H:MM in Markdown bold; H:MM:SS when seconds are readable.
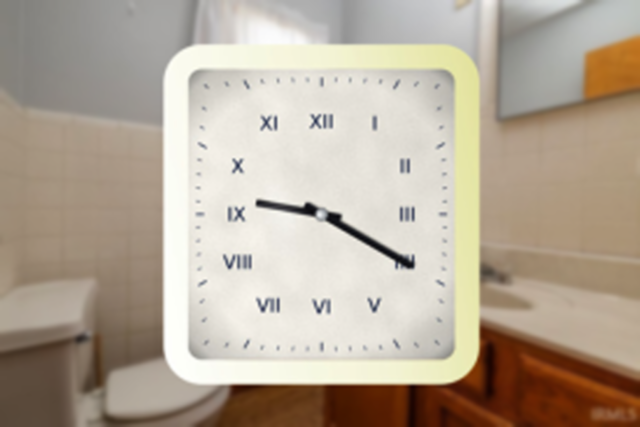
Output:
**9:20**
